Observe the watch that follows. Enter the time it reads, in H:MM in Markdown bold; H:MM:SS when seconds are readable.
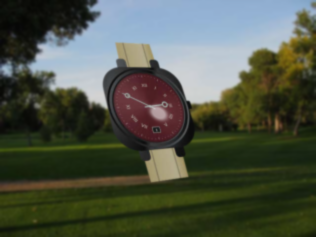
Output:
**2:50**
